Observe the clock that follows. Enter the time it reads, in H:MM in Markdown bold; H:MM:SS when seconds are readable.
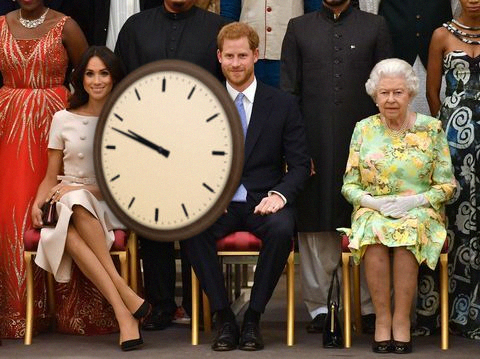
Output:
**9:48**
